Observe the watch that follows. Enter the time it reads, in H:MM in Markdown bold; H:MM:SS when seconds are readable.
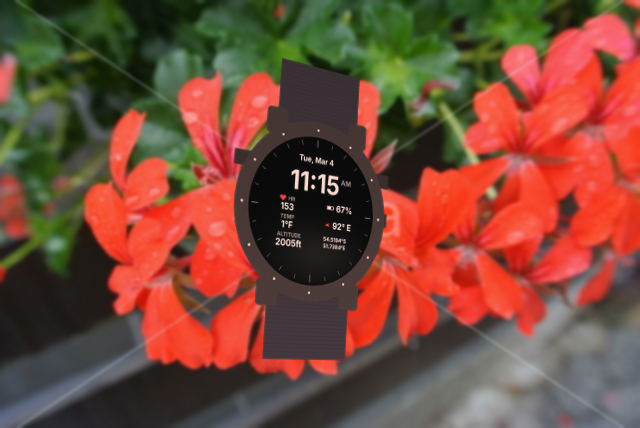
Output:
**11:15**
